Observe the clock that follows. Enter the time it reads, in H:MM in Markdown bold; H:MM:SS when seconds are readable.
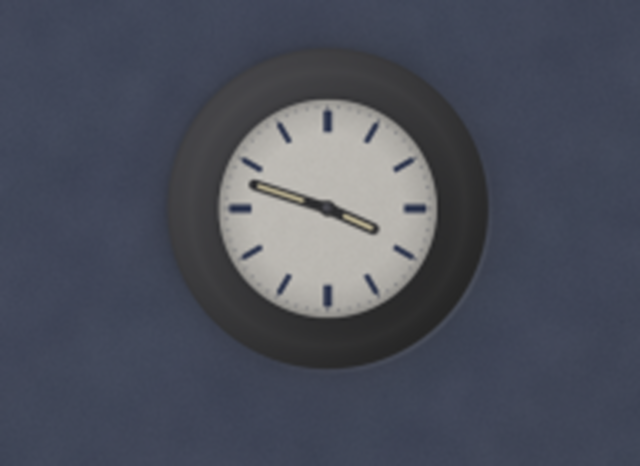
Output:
**3:48**
